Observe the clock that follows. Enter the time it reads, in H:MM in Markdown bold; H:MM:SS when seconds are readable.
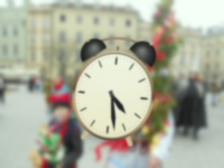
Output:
**4:28**
